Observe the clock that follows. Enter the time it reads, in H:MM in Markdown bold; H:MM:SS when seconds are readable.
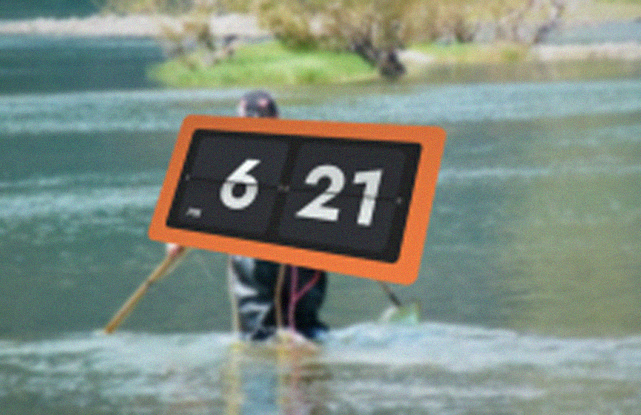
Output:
**6:21**
